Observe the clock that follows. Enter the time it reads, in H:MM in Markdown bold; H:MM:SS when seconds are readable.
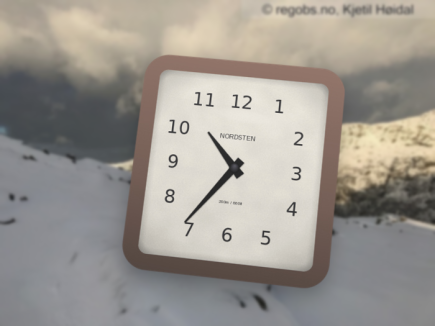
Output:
**10:36**
